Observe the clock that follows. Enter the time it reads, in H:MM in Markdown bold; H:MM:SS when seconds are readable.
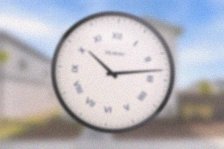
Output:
**10:13**
